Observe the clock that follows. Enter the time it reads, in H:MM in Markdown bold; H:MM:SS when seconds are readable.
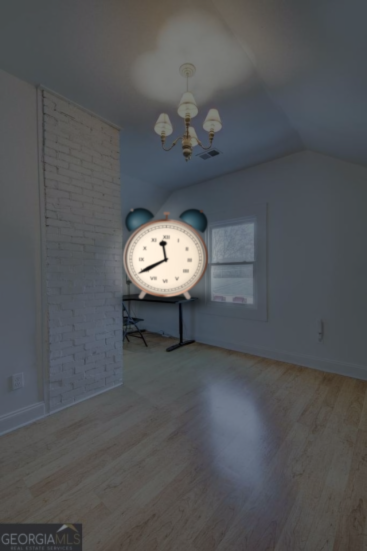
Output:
**11:40**
